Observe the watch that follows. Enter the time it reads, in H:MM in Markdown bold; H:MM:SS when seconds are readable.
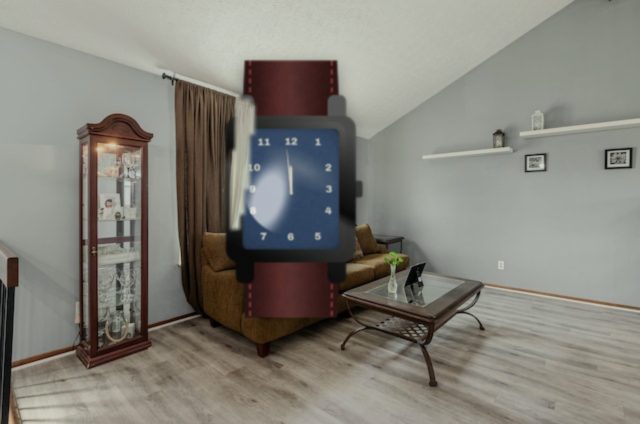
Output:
**11:59**
